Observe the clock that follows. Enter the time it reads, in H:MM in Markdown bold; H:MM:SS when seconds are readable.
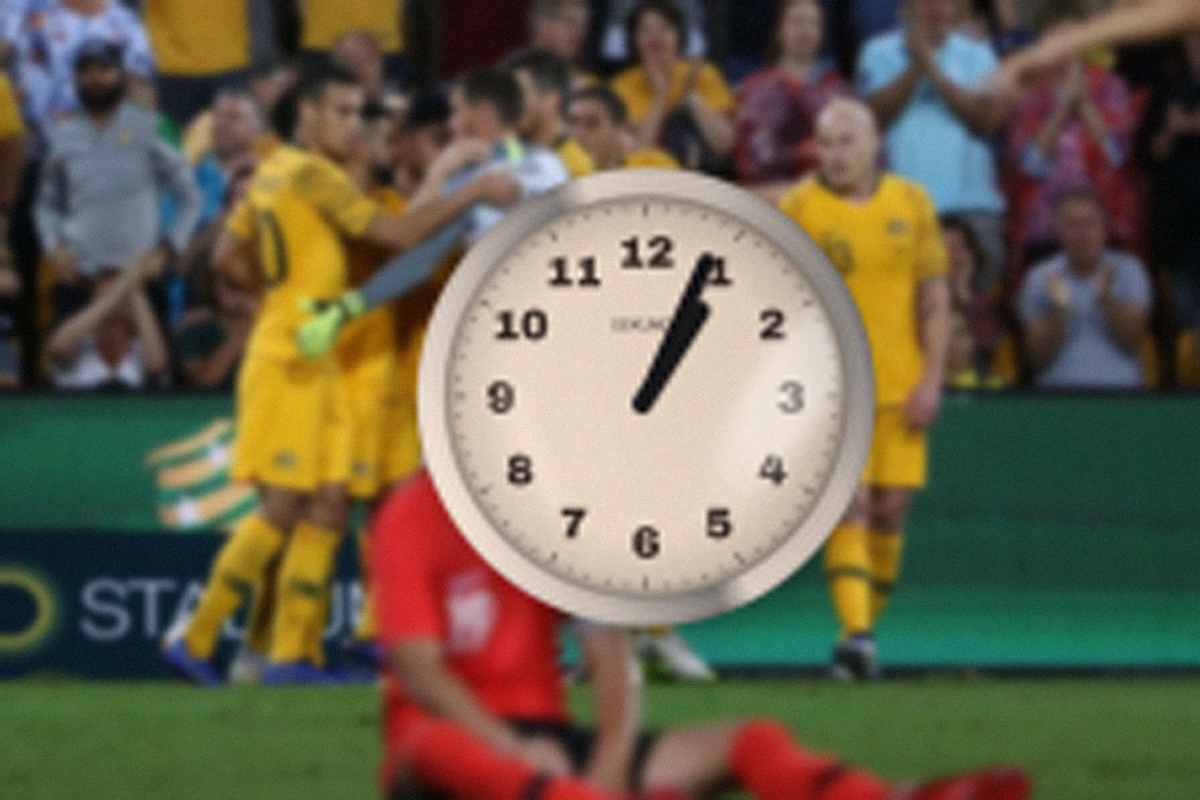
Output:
**1:04**
